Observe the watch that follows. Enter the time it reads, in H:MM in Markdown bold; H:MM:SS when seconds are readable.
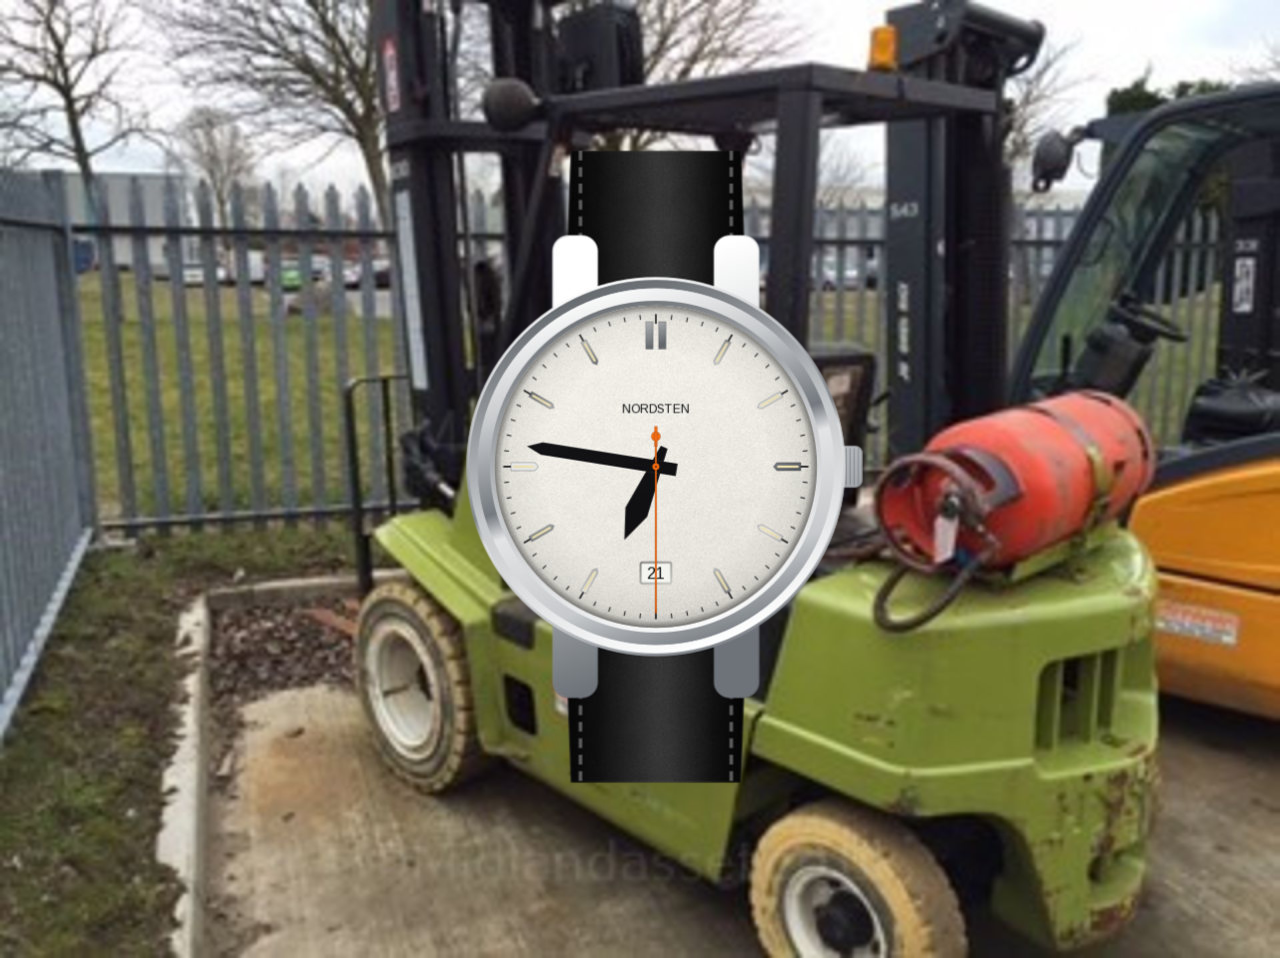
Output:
**6:46:30**
